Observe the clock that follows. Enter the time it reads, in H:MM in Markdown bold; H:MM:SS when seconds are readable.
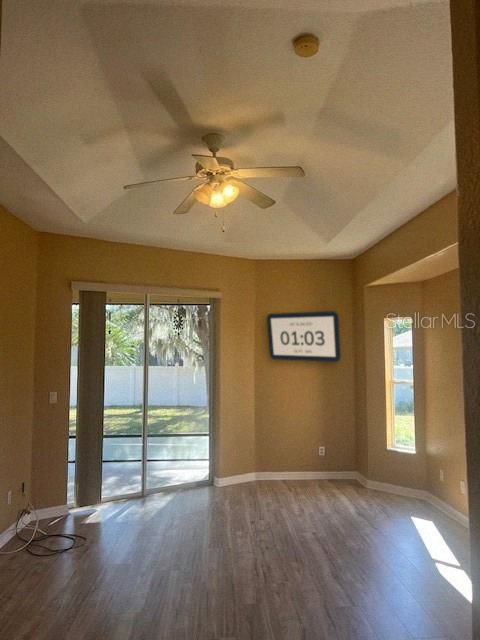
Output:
**1:03**
